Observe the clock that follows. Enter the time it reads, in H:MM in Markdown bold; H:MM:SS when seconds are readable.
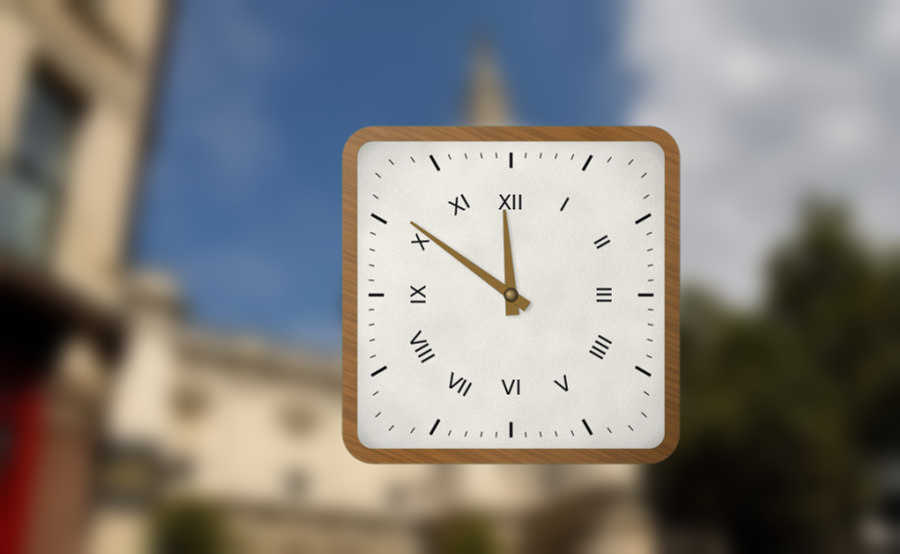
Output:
**11:51**
